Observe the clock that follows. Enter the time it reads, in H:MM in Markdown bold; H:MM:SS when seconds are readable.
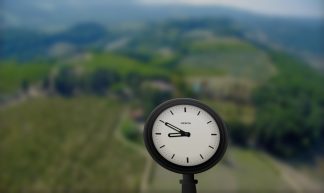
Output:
**8:50**
